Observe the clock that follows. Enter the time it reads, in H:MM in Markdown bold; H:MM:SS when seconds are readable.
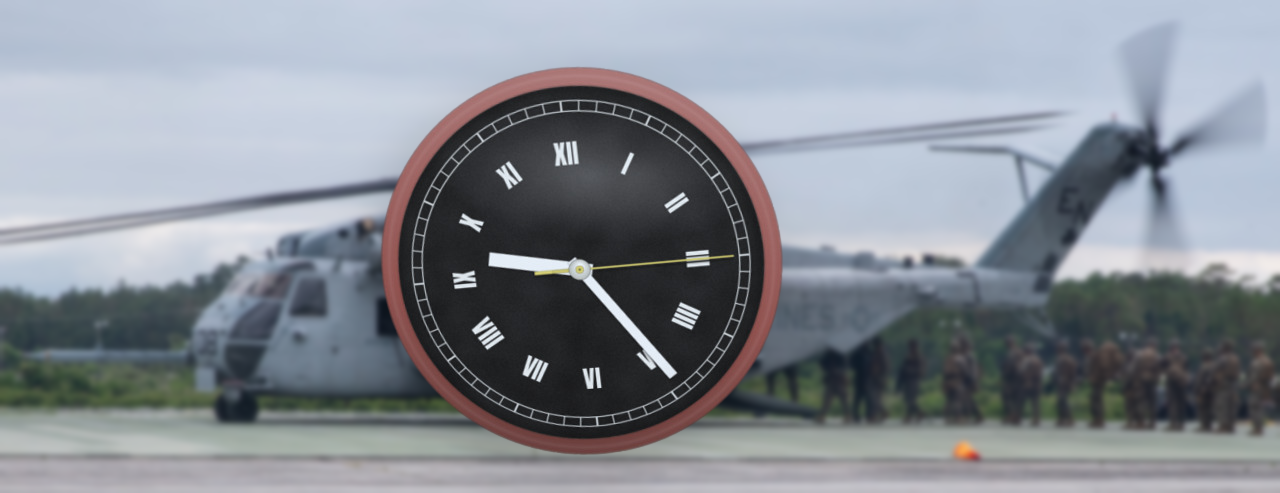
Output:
**9:24:15**
